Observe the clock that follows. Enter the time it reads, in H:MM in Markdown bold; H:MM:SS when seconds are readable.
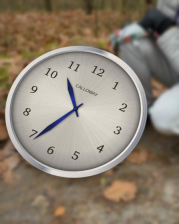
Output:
**10:34**
